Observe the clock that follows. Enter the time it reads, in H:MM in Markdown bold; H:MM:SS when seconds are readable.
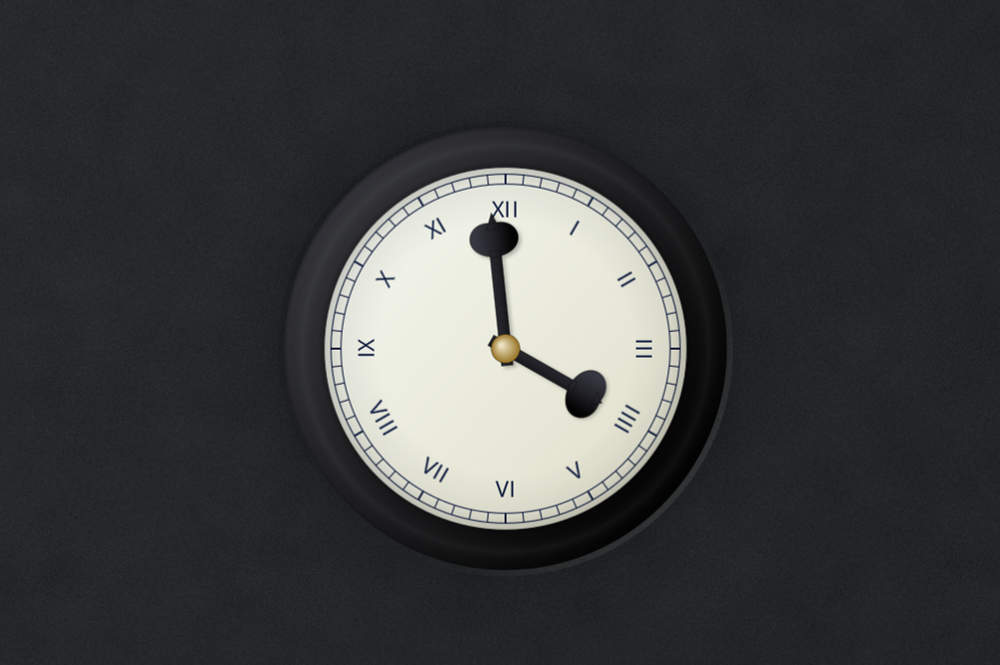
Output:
**3:59**
